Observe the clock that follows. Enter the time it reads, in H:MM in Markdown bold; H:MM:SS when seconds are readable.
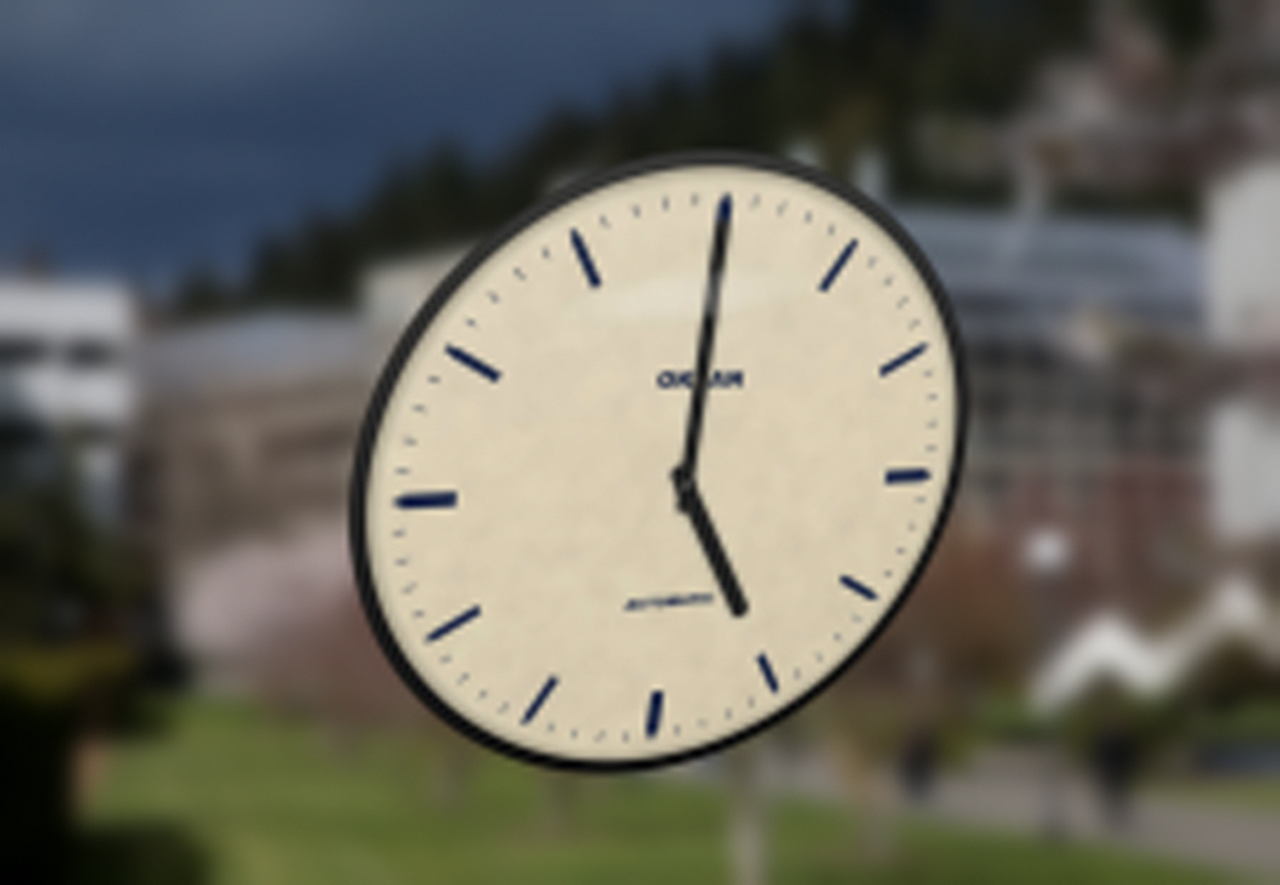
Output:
**5:00**
